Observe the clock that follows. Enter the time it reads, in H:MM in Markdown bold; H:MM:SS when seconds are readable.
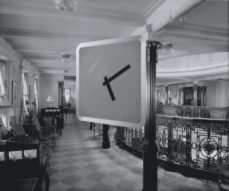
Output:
**5:10**
